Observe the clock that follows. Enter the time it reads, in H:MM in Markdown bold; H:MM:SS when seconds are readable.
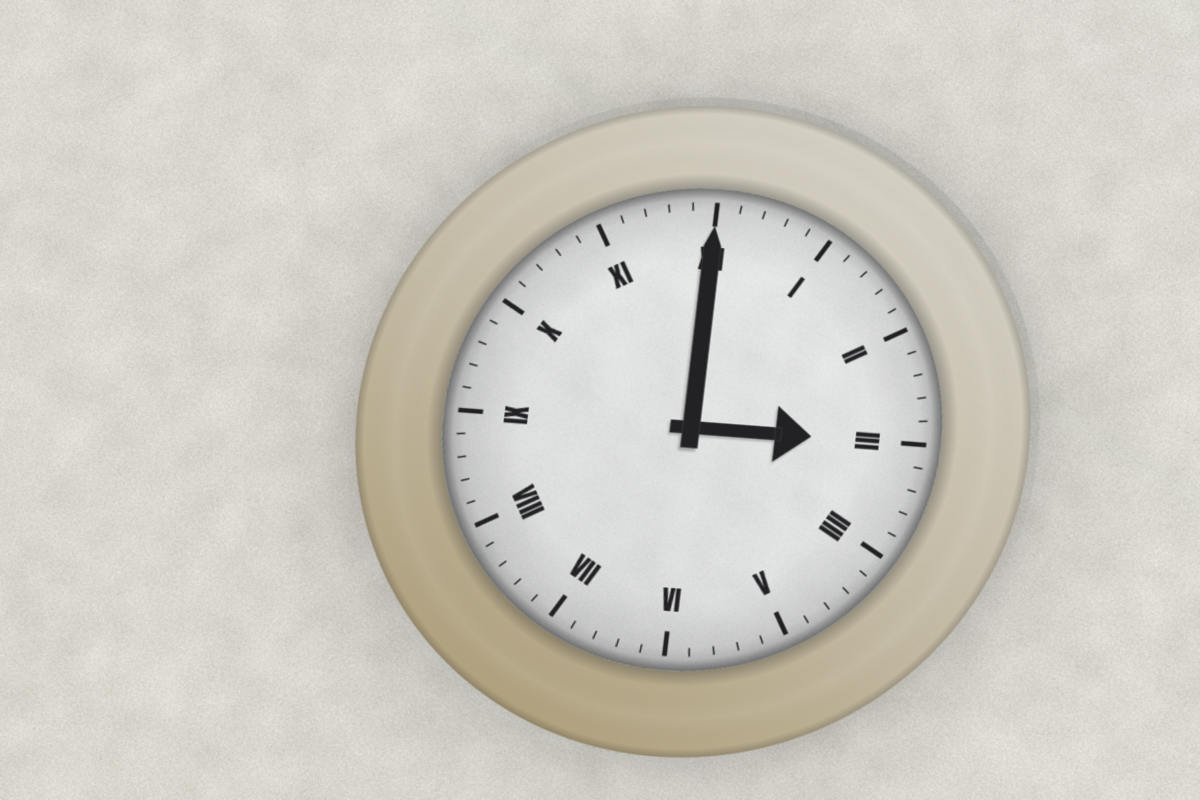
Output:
**3:00**
